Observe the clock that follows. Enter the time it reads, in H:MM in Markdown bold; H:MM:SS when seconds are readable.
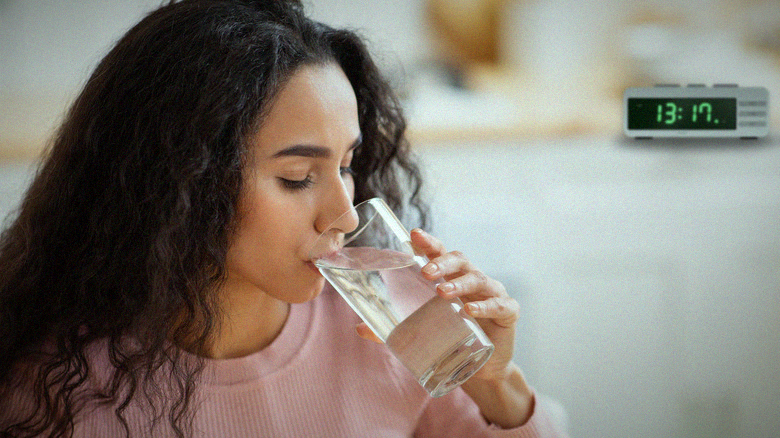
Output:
**13:17**
